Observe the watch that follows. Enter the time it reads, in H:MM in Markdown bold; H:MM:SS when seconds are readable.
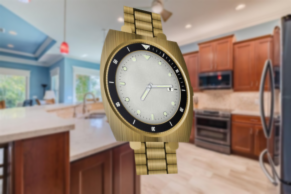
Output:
**7:14**
